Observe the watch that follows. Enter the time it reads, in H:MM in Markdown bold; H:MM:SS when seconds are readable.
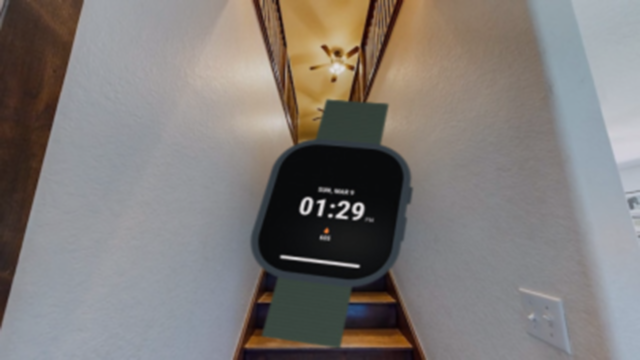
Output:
**1:29**
